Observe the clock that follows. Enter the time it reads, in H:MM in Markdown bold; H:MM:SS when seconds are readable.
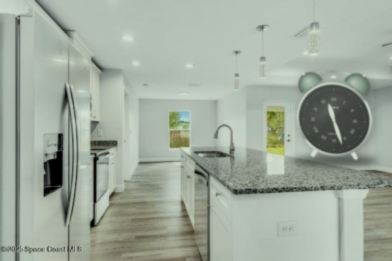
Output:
**11:27**
